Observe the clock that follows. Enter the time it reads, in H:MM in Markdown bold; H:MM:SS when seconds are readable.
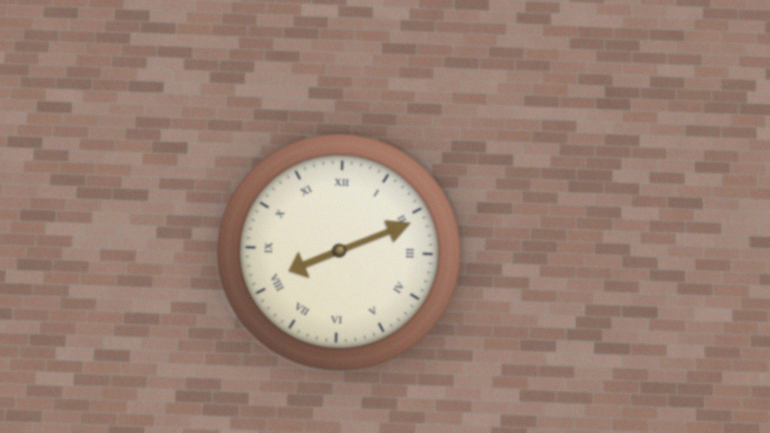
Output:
**8:11**
